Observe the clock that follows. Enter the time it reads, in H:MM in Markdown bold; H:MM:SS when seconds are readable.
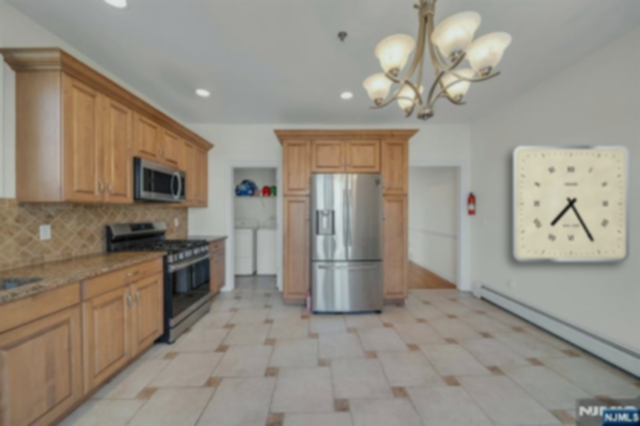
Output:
**7:25**
